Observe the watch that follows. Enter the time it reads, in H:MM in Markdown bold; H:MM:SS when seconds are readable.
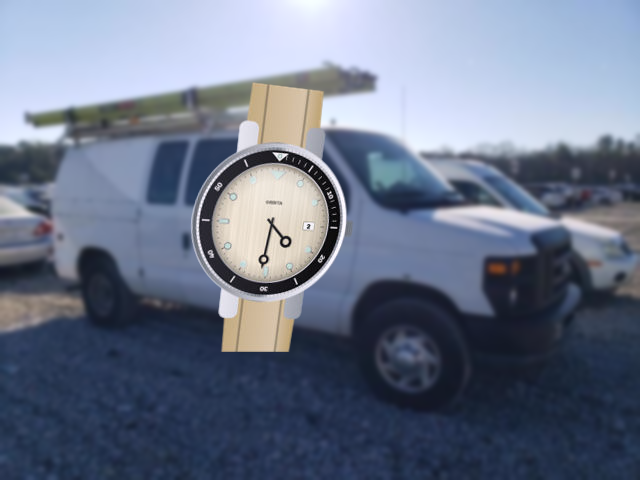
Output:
**4:31**
